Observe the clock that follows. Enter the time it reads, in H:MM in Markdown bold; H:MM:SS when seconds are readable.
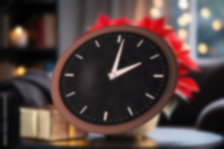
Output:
**2:01**
